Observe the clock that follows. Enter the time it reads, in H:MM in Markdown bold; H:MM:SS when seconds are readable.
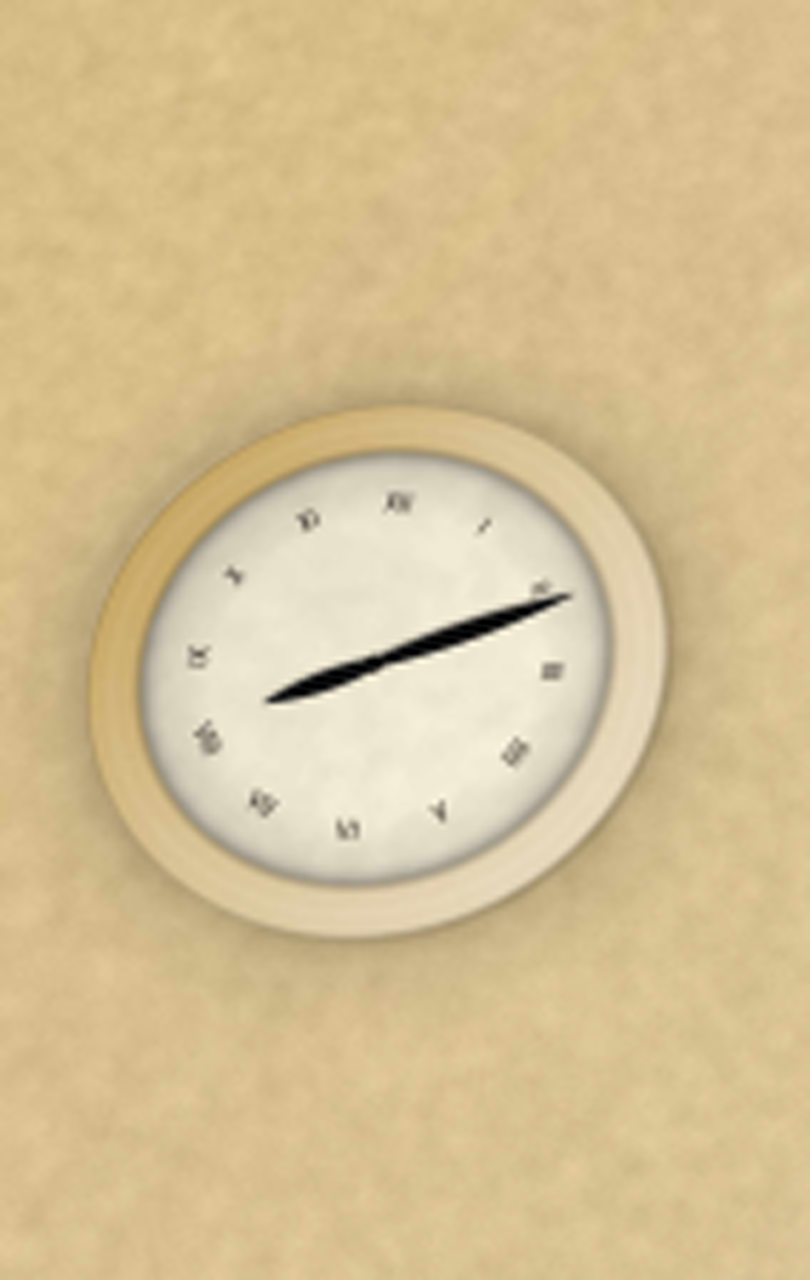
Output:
**8:11**
